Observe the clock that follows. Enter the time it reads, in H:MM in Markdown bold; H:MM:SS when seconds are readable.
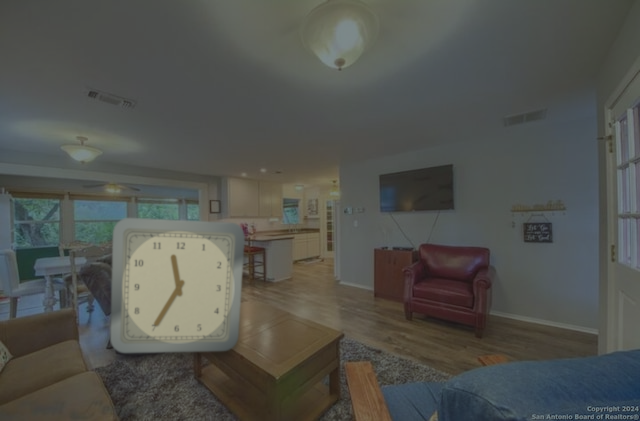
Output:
**11:35**
